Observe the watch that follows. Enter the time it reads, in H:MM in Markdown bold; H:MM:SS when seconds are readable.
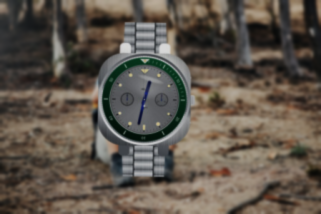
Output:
**12:32**
